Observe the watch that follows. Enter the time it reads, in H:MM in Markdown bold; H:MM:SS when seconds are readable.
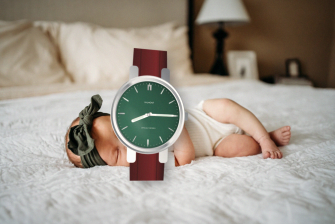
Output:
**8:15**
